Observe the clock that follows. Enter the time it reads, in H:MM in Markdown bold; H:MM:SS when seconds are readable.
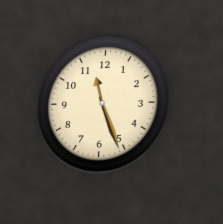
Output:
**11:26**
